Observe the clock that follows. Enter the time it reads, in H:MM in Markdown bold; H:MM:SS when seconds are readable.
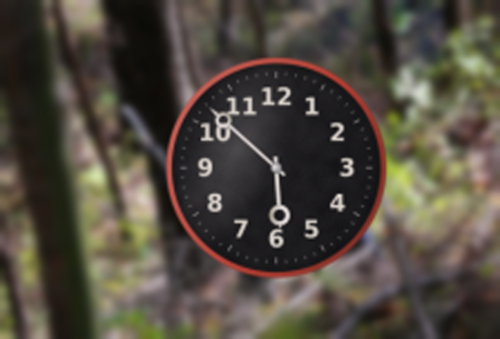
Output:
**5:52**
